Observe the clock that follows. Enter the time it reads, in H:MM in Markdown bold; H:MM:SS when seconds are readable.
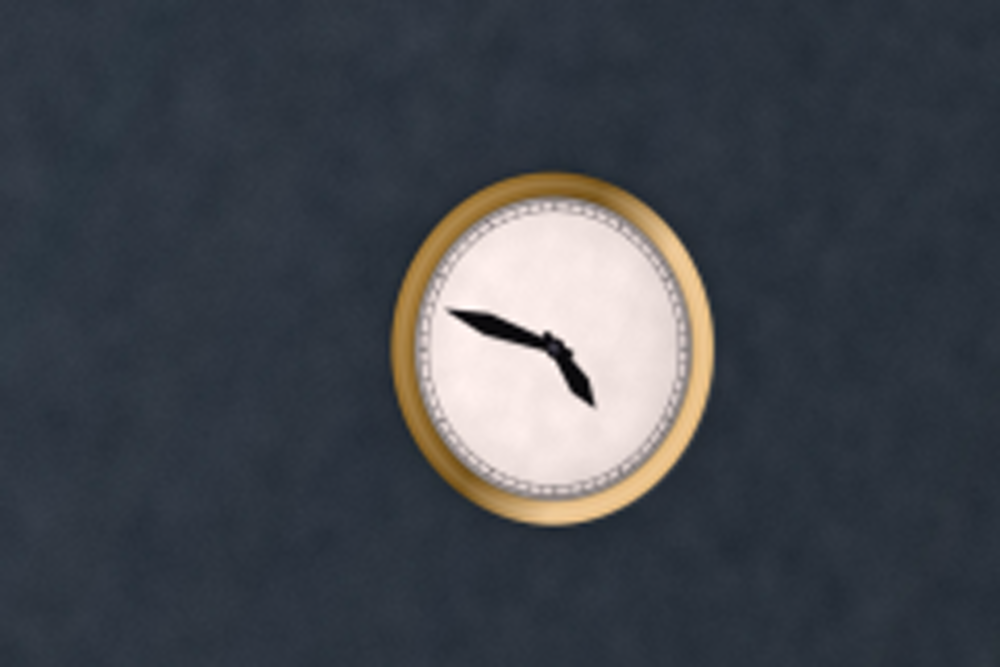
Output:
**4:48**
